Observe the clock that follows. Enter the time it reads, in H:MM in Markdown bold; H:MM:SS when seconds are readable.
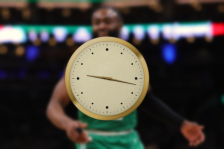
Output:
**9:17**
